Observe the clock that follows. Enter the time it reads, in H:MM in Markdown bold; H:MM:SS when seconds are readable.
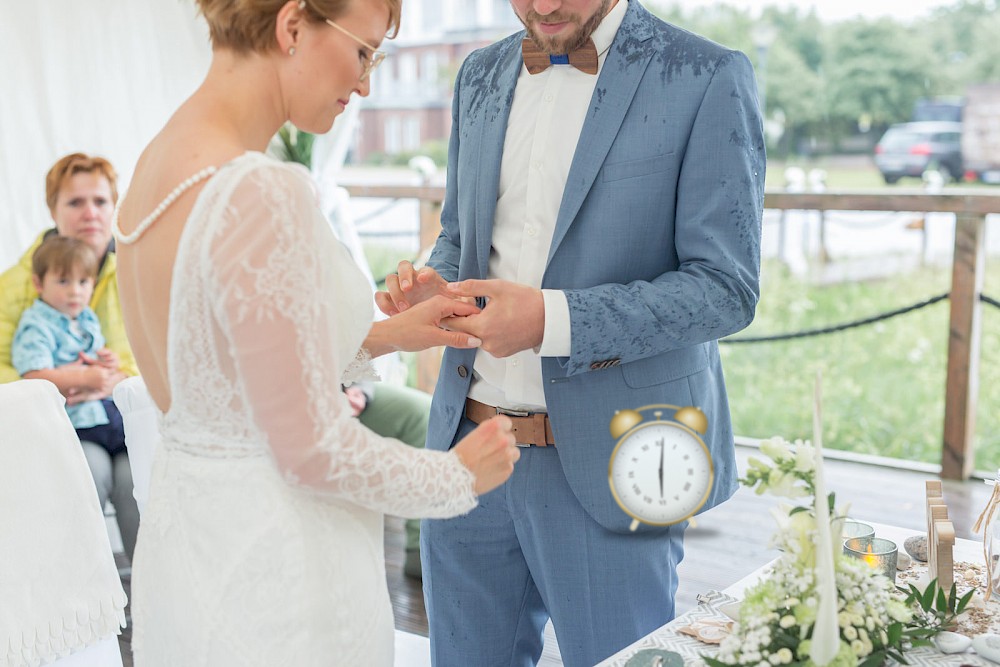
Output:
**6:01**
